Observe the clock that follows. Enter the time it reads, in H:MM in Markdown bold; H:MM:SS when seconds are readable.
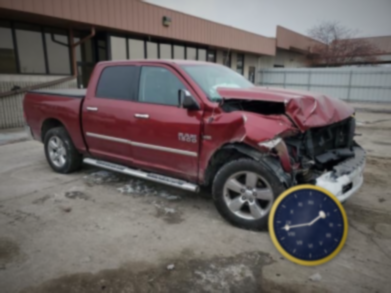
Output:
**1:43**
